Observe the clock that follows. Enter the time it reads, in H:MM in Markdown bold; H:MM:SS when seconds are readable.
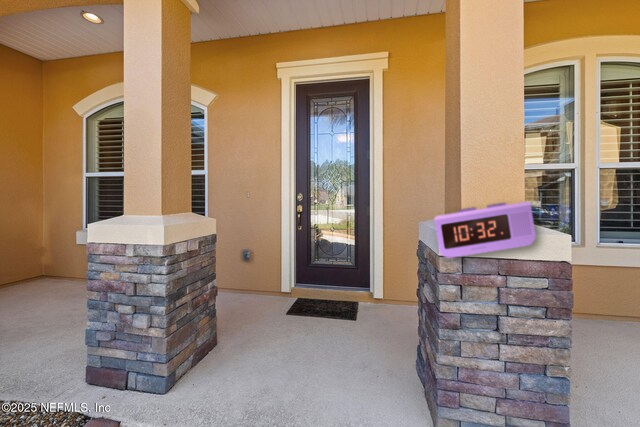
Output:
**10:32**
